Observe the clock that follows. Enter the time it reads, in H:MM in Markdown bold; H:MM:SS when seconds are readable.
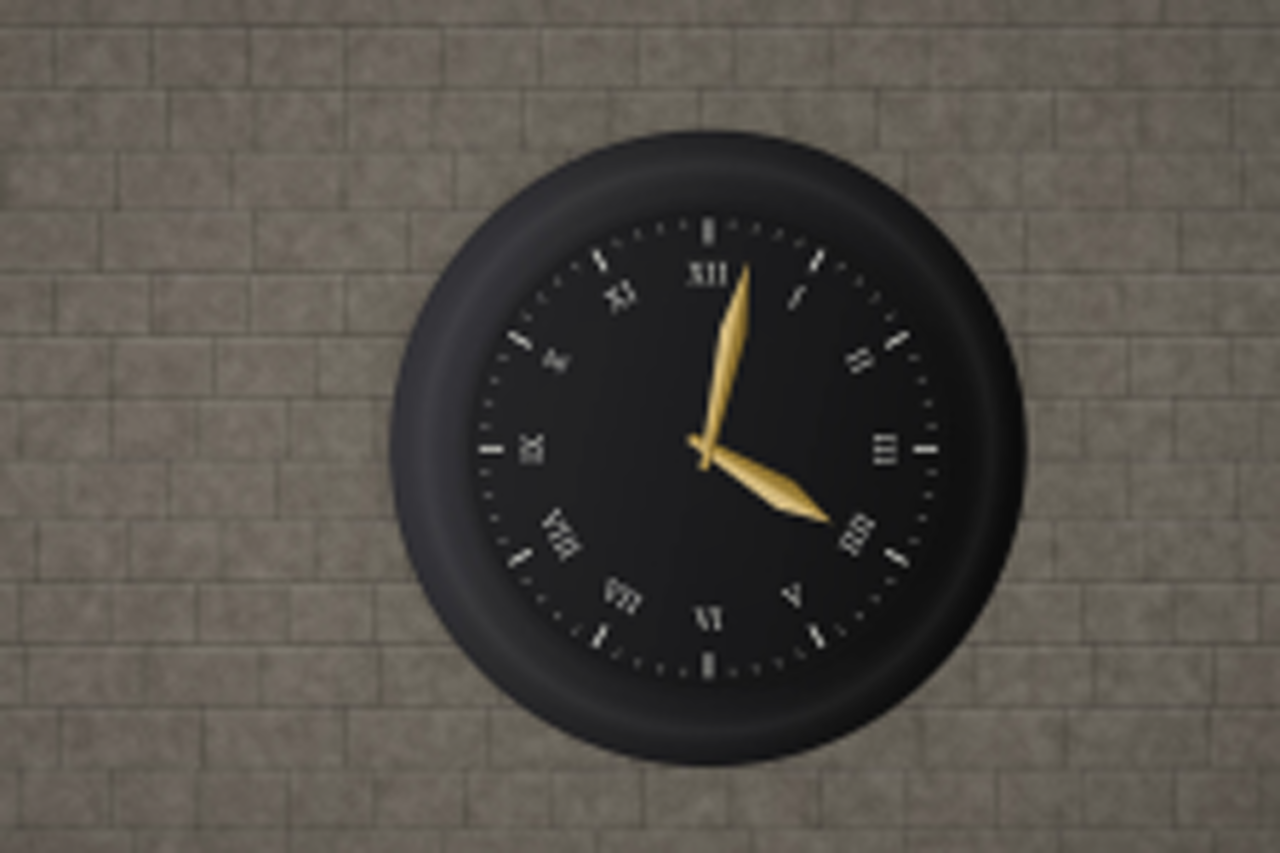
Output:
**4:02**
